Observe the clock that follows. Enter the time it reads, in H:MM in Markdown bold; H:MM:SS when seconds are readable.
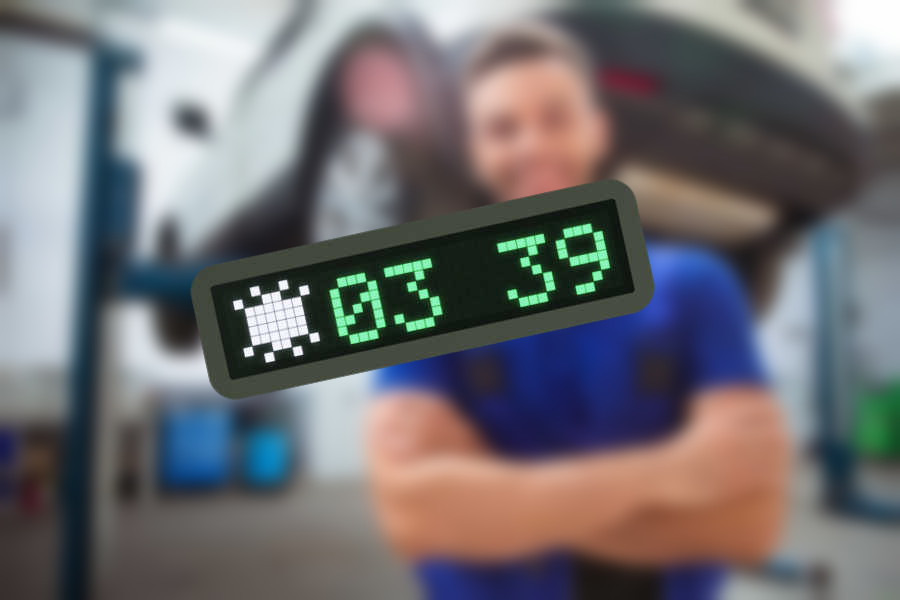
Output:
**3:39**
